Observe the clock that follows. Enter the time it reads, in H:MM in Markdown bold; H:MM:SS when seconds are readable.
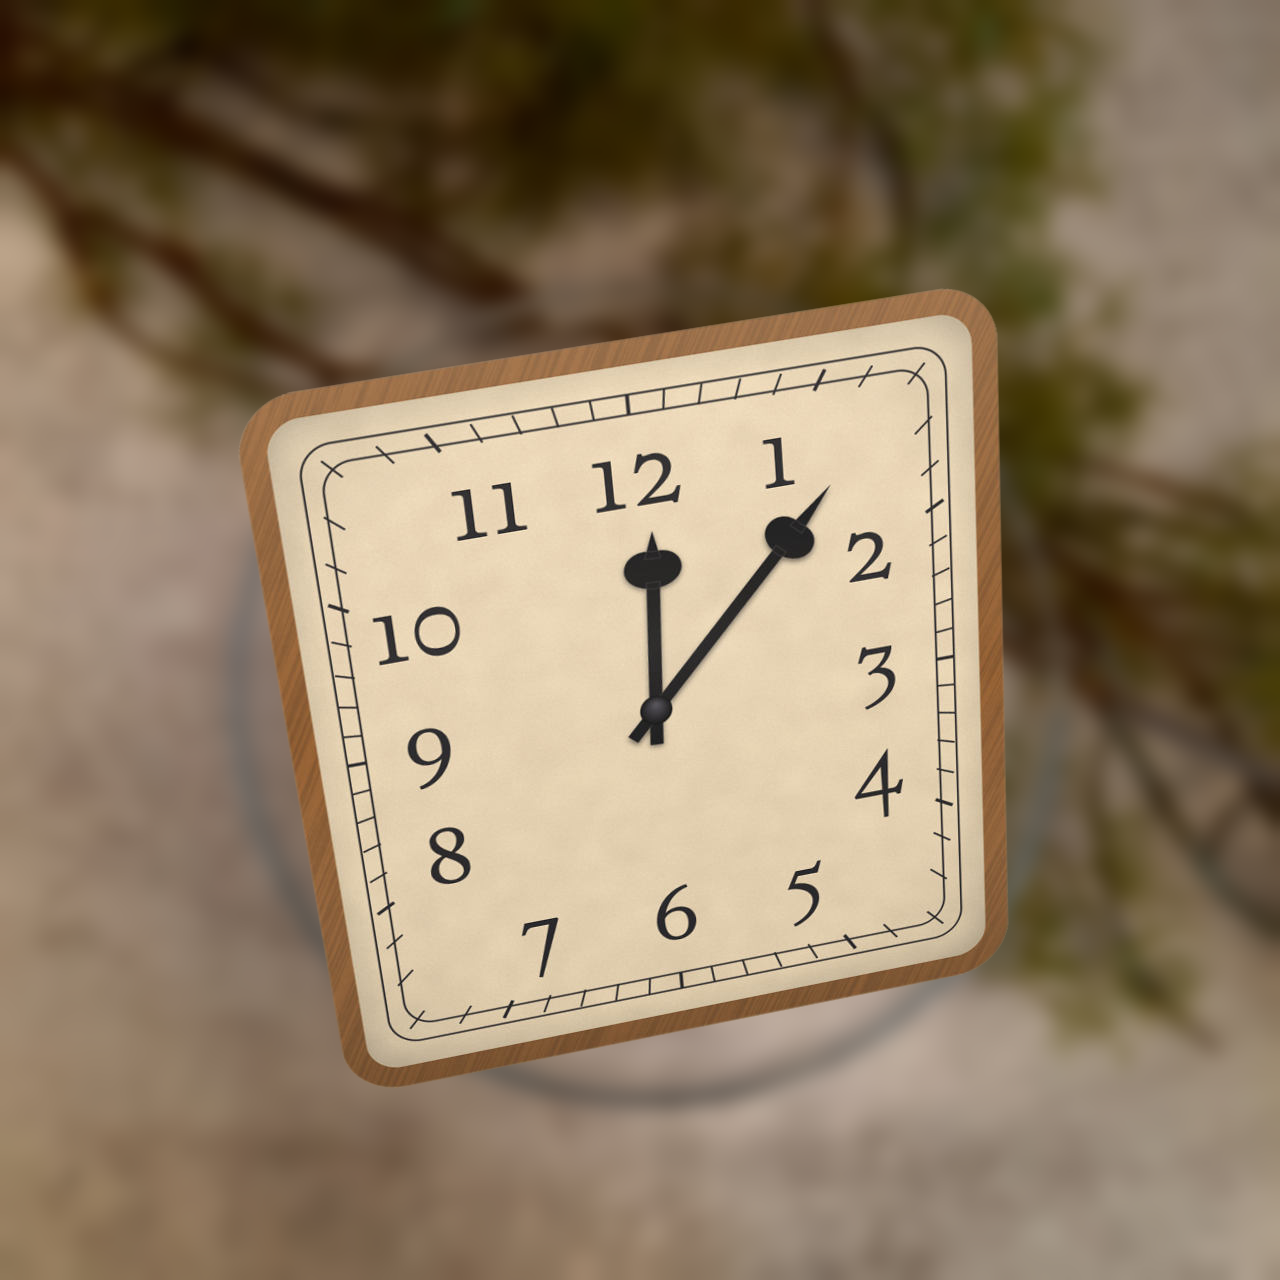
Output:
**12:07**
